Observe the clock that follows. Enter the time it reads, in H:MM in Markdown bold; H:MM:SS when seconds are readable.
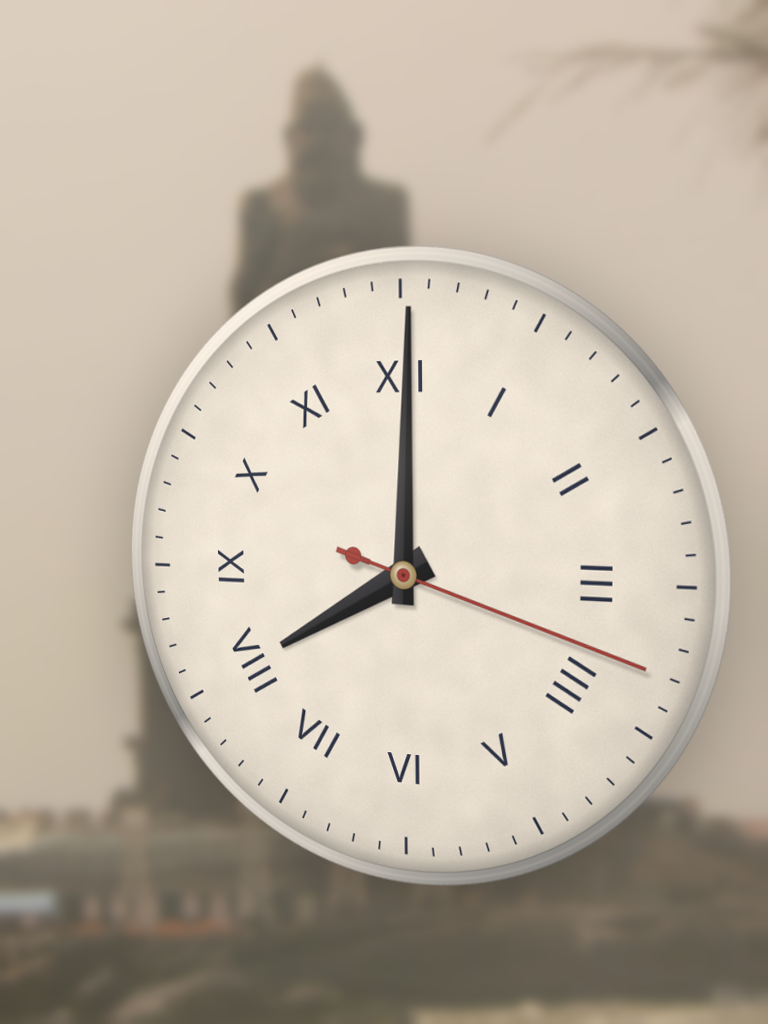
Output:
**8:00:18**
